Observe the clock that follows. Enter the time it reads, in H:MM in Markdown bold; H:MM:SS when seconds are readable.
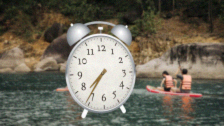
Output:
**7:36**
